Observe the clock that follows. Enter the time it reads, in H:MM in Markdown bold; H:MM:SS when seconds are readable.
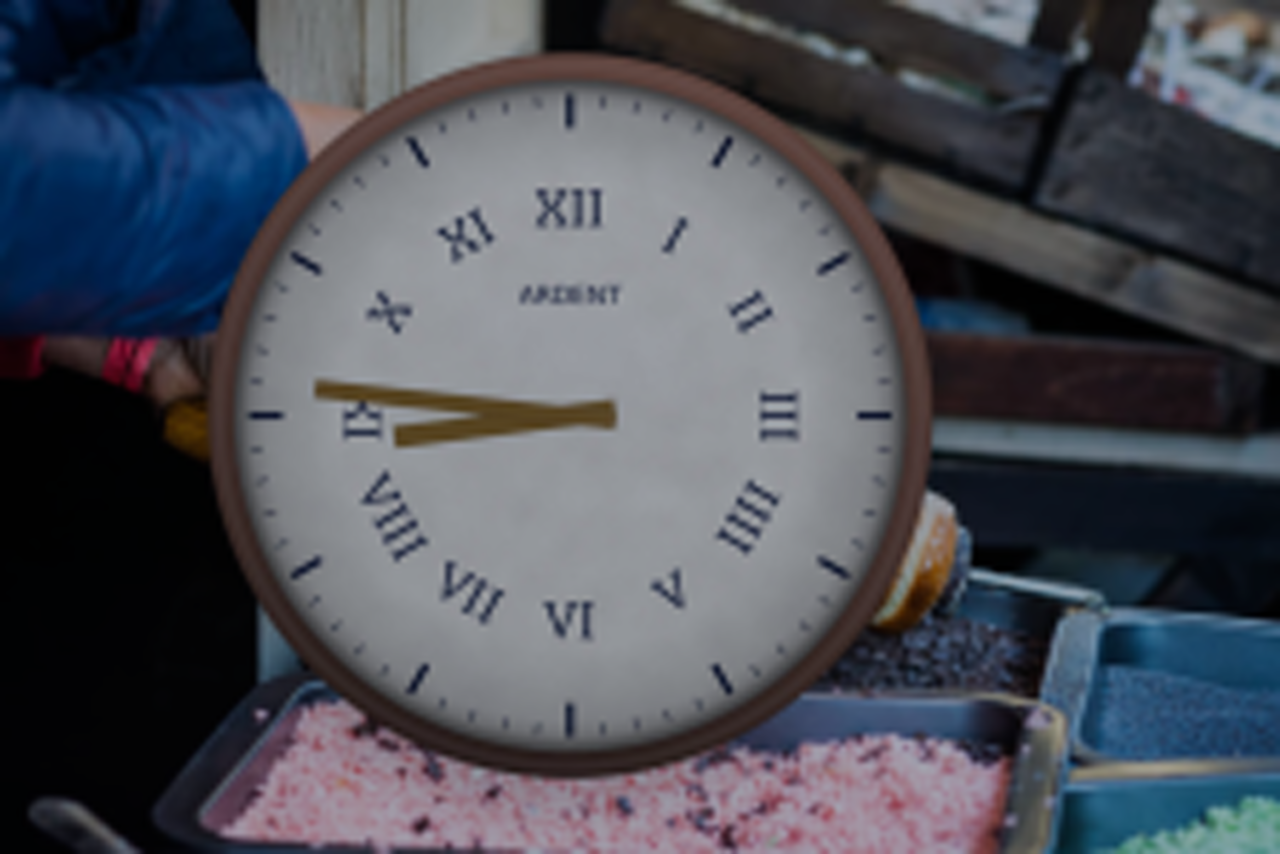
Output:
**8:46**
